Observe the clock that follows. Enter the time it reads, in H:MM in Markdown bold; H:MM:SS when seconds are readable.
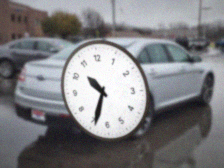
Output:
**10:34**
